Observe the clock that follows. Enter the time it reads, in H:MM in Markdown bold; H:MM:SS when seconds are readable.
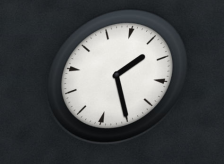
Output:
**1:25**
